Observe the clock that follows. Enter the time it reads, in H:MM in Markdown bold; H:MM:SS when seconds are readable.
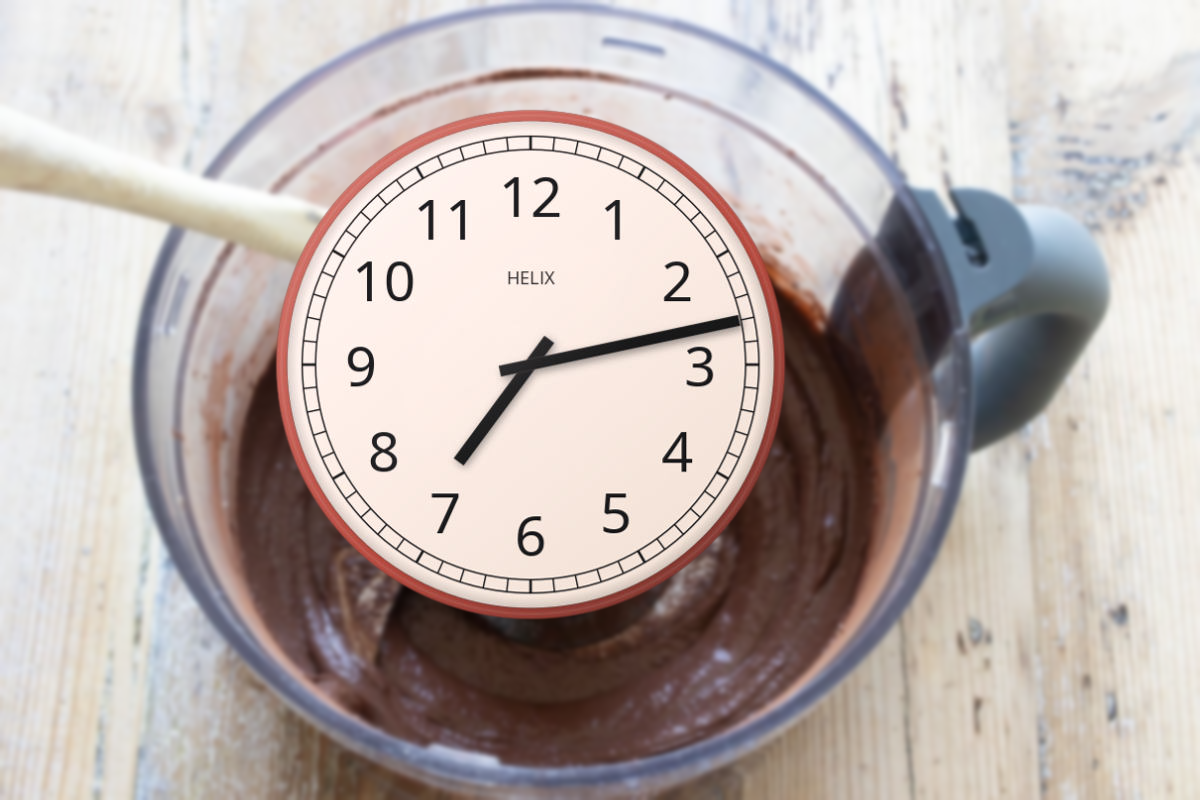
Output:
**7:13**
